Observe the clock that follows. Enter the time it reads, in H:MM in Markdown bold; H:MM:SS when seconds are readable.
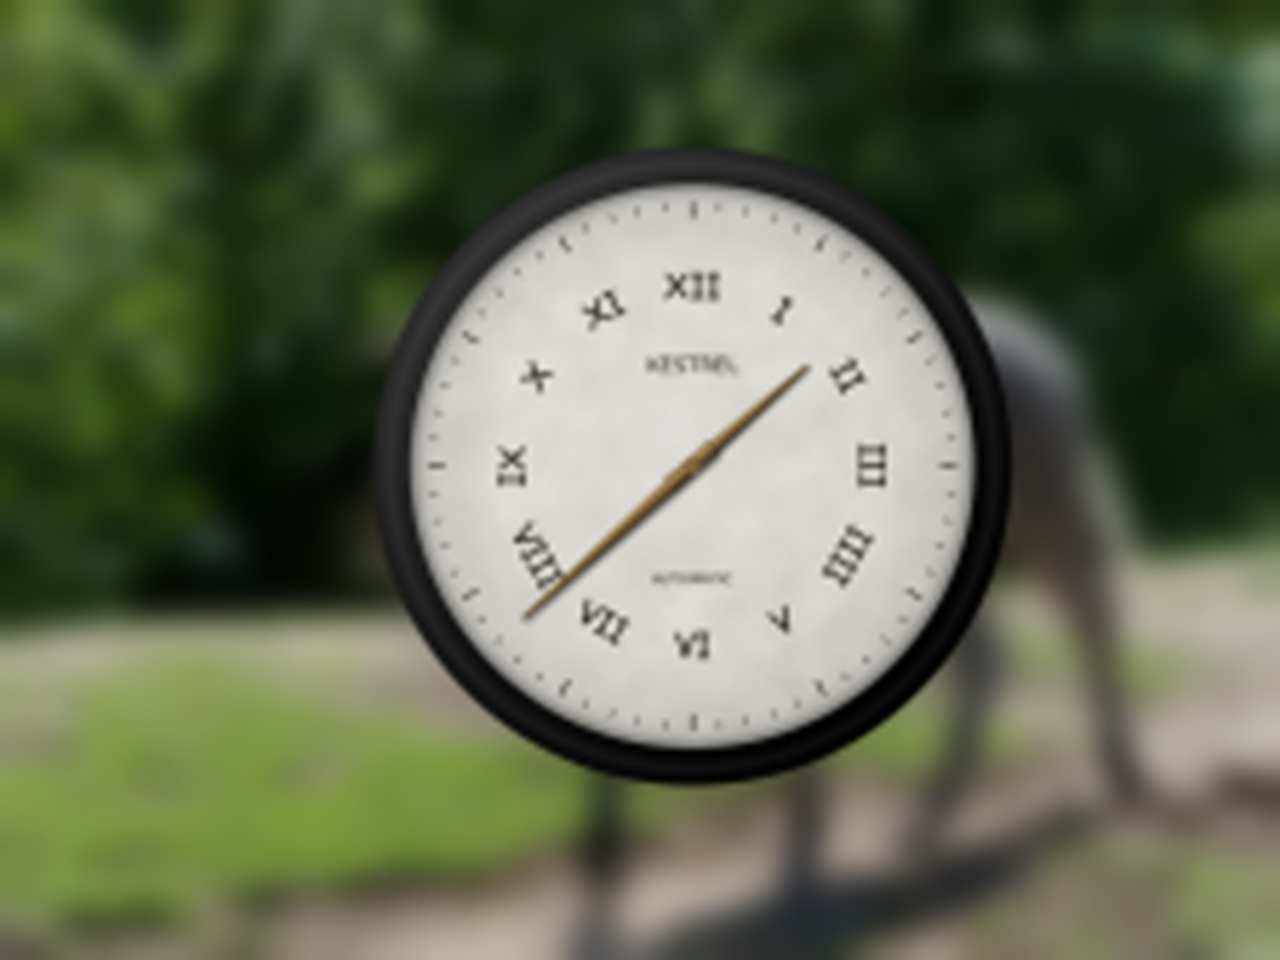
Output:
**1:38**
